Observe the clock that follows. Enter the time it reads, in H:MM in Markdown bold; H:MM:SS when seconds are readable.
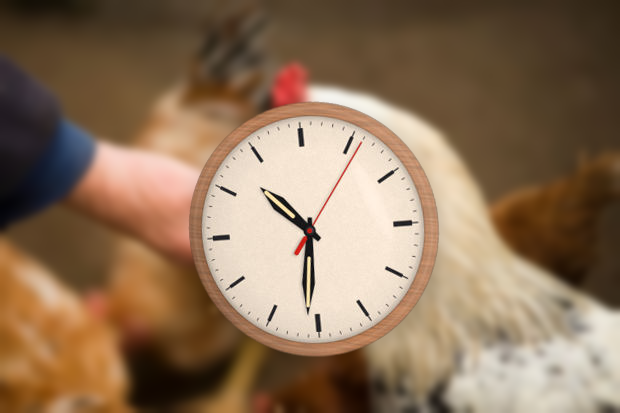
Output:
**10:31:06**
